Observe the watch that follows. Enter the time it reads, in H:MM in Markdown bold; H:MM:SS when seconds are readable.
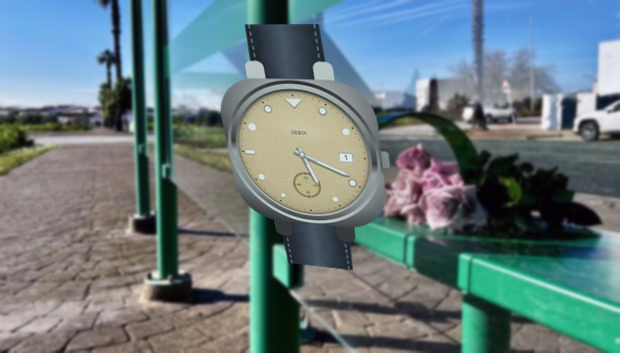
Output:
**5:19**
